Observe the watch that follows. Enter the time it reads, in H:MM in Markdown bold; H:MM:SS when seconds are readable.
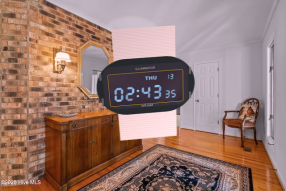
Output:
**2:43:35**
